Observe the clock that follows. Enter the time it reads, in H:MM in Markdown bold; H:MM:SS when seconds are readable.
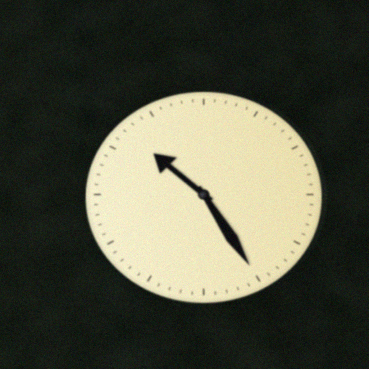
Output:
**10:25**
